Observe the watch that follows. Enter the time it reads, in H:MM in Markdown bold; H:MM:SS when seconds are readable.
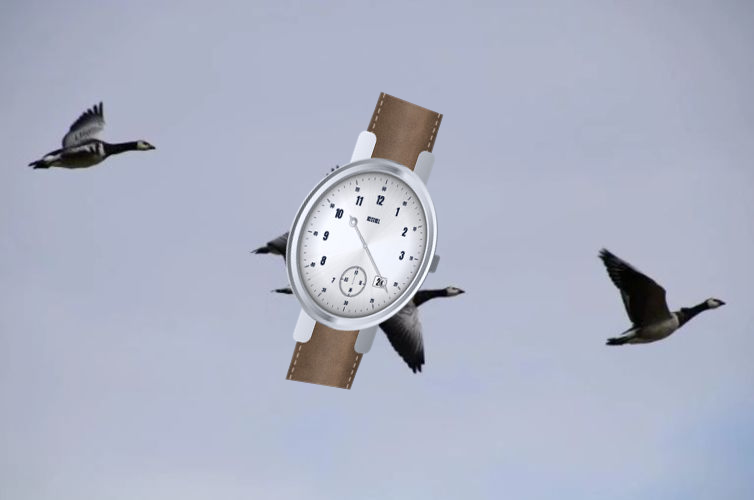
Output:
**10:22**
